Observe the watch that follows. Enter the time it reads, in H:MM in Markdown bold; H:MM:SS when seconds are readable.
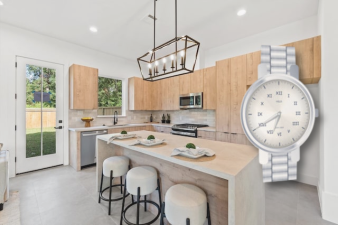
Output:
**6:40**
